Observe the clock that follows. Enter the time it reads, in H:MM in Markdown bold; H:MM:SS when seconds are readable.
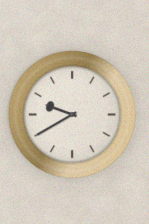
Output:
**9:40**
